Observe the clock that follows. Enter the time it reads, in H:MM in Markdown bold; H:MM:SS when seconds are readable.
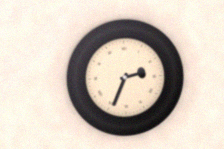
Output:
**2:34**
